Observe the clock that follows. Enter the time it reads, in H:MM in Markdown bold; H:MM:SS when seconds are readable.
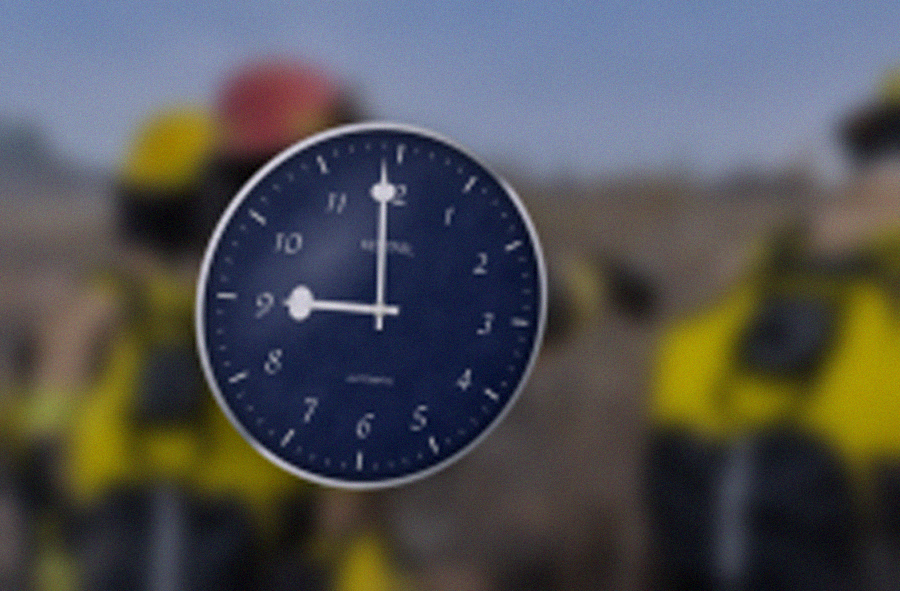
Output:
**8:59**
